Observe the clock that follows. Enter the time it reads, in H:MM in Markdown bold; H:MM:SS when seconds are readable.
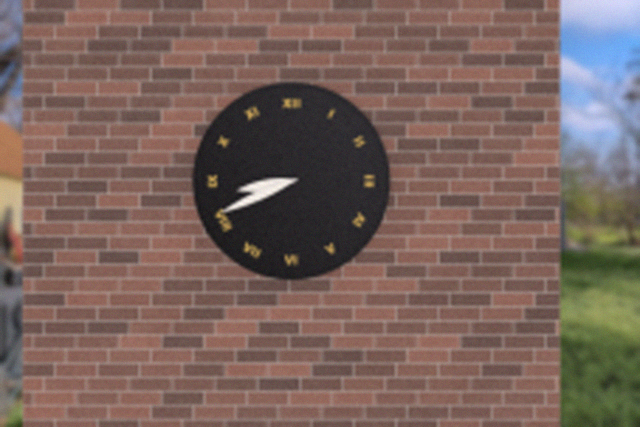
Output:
**8:41**
